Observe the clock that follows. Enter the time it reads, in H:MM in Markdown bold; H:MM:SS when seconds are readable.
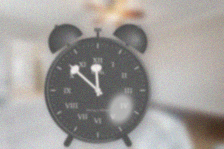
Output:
**11:52**
